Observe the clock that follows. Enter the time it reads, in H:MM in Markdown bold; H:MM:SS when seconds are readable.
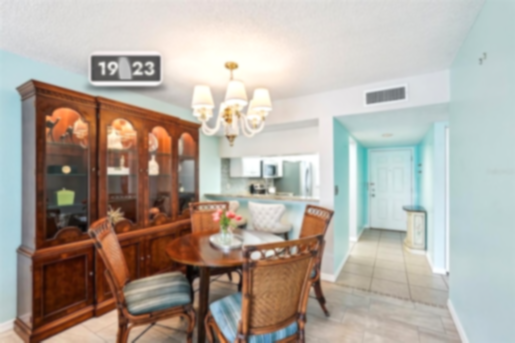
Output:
**19:23**
